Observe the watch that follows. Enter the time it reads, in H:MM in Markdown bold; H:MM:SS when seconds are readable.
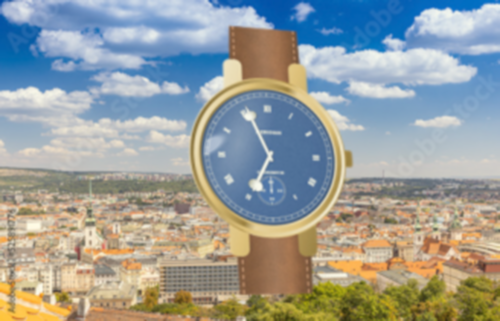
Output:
**6:56**
